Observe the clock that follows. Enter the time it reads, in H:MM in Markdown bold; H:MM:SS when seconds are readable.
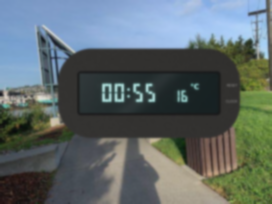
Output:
**0:55**
